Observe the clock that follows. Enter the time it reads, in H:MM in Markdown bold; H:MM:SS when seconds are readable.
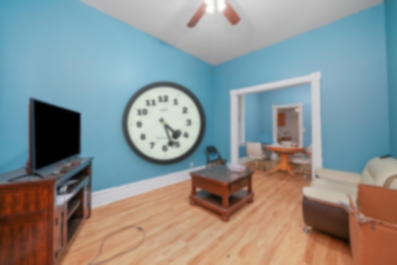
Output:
**4:27**
